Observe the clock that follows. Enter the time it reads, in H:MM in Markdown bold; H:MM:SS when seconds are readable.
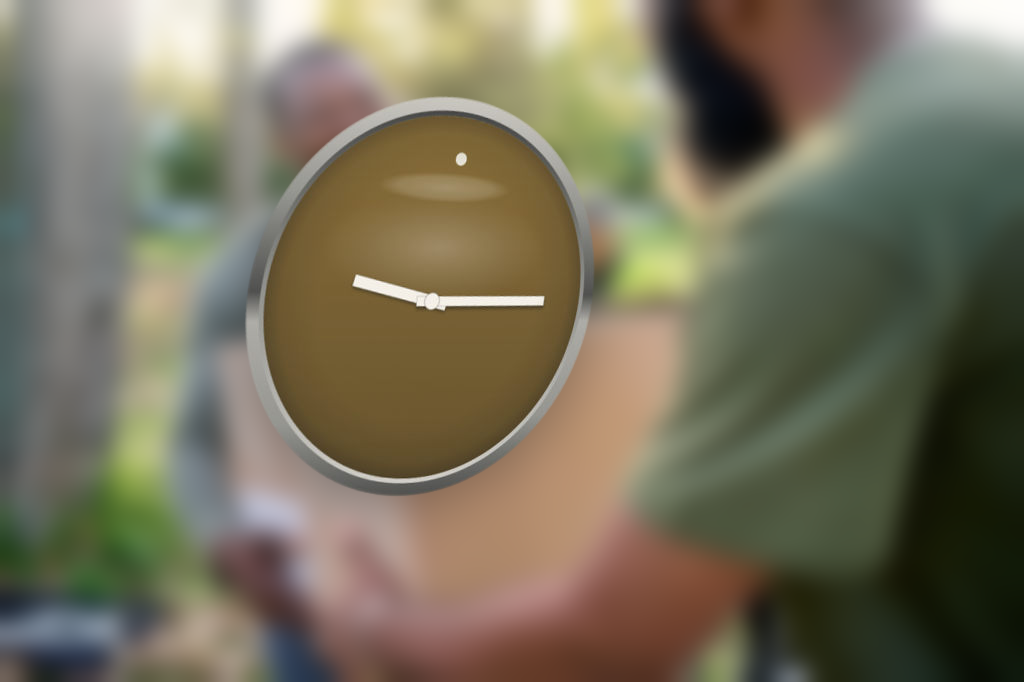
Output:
**9:14**
